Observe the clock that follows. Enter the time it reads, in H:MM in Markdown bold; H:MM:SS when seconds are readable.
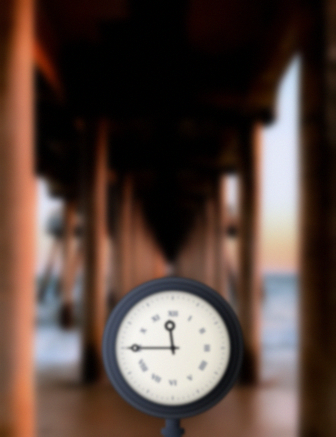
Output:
**11:45**
